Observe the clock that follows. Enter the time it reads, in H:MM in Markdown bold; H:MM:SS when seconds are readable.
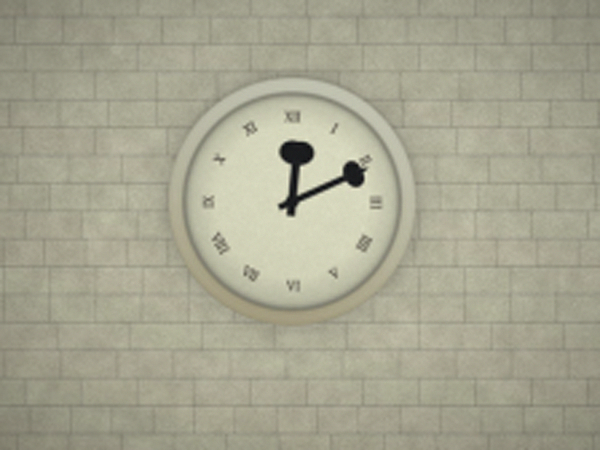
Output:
**12:11**
